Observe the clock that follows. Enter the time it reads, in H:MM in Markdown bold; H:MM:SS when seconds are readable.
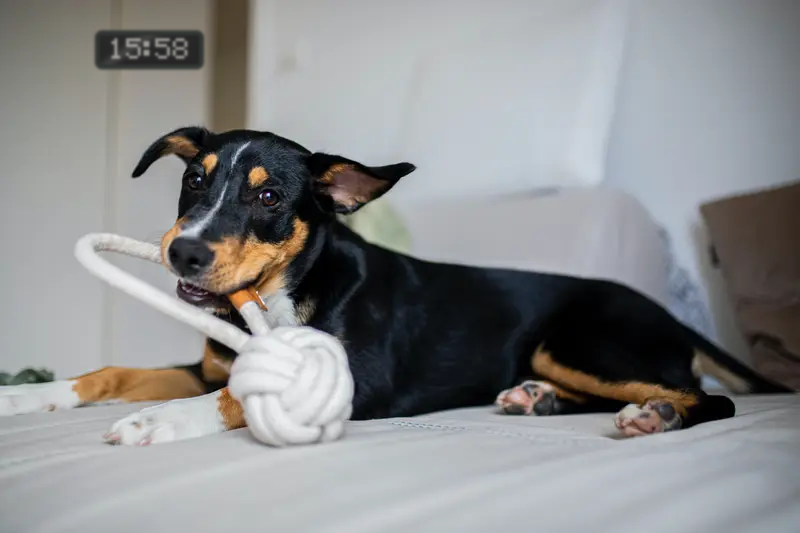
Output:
**15:58**
